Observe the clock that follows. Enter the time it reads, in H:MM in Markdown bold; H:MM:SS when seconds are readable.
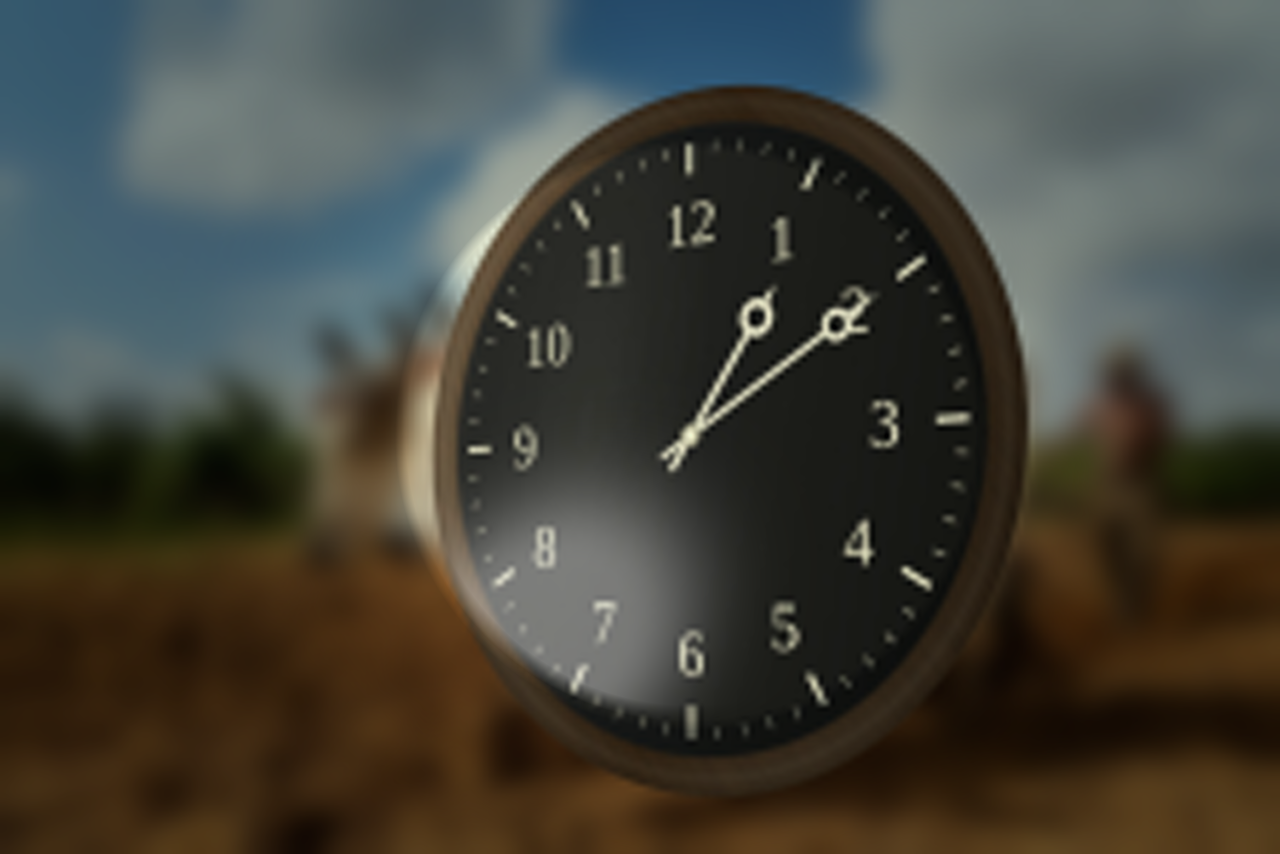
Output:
**1:10**
